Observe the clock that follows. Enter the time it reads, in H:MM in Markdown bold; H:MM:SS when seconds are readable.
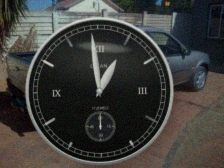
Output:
**12:59**
